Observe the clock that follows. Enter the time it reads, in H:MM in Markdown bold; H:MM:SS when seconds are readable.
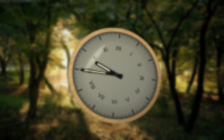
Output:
**9:45**
